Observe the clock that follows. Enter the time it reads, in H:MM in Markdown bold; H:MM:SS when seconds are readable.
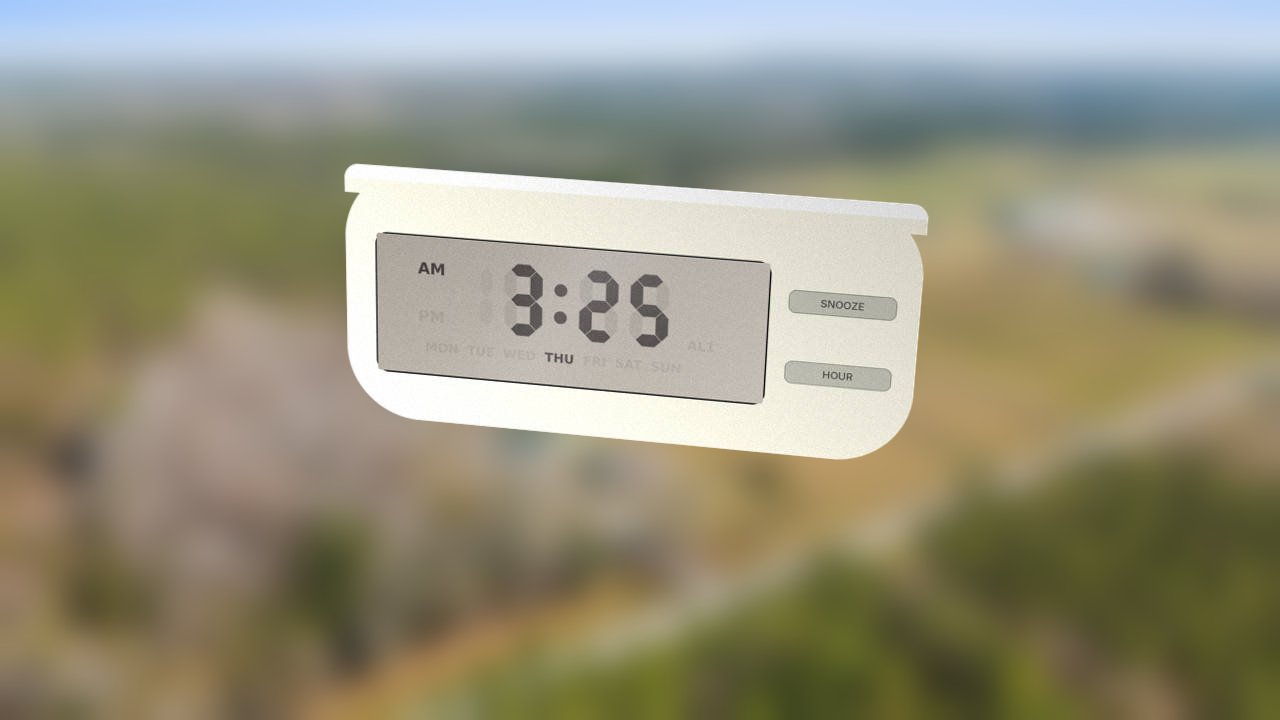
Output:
**3:25**
